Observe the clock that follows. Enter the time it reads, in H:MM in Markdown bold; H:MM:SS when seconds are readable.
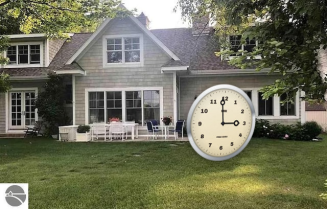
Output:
**2:59**
